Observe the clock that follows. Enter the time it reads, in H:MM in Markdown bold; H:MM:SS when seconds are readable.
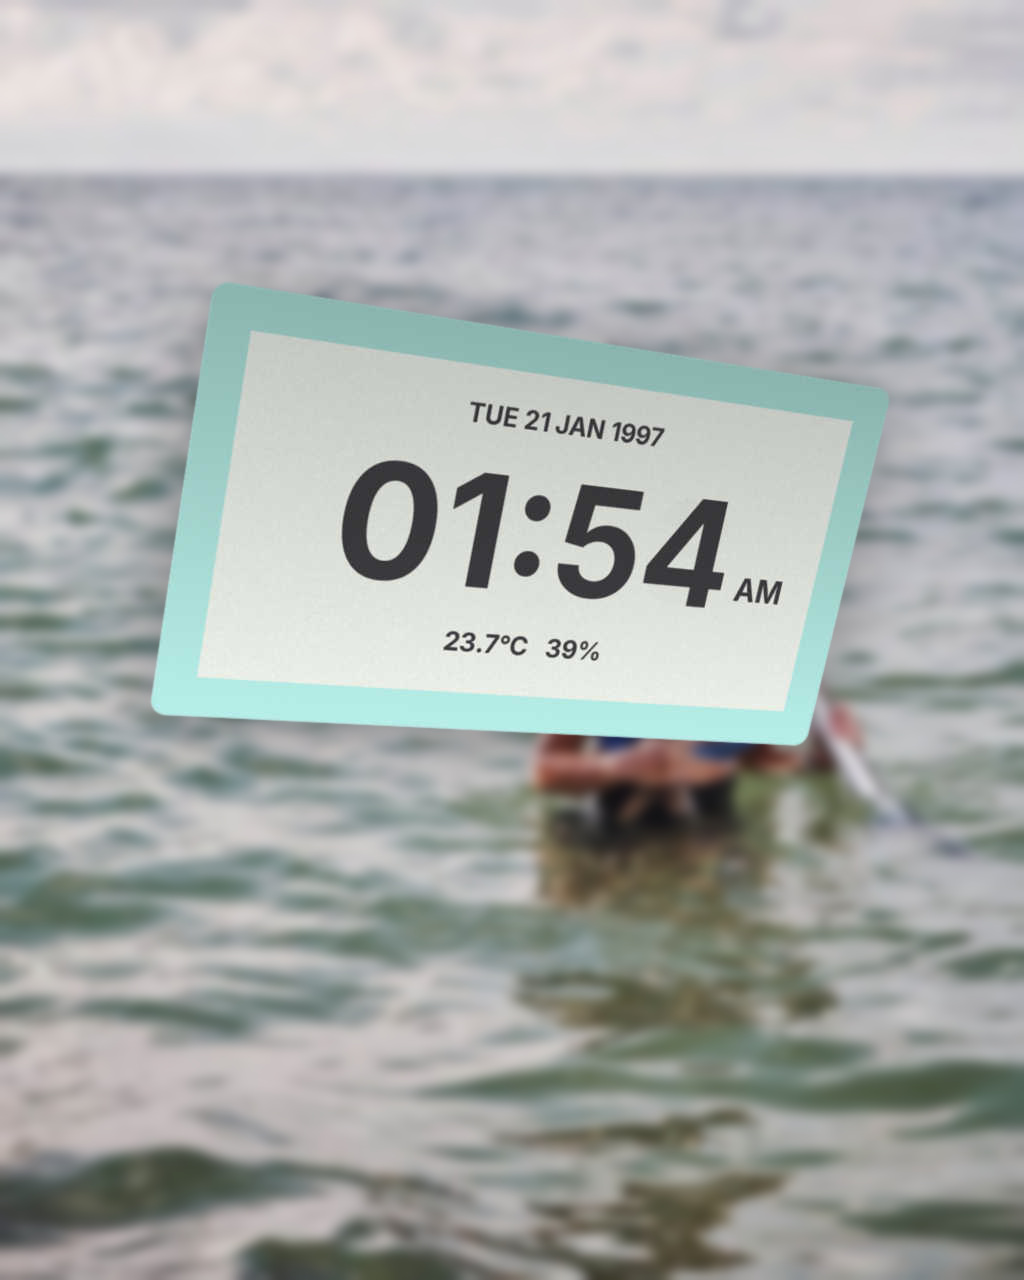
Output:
**1:54**
